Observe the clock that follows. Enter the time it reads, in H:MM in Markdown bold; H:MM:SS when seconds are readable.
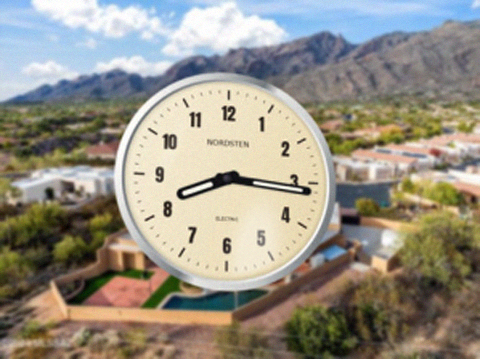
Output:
**8:16**
